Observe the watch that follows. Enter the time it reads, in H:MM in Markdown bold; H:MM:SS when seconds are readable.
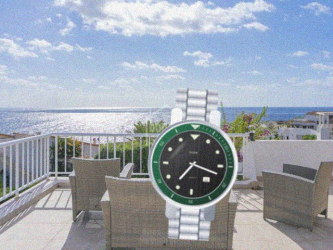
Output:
**7:18**
